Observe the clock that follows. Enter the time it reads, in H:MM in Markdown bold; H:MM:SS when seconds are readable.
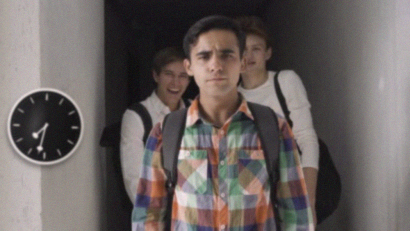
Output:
**7:32**
